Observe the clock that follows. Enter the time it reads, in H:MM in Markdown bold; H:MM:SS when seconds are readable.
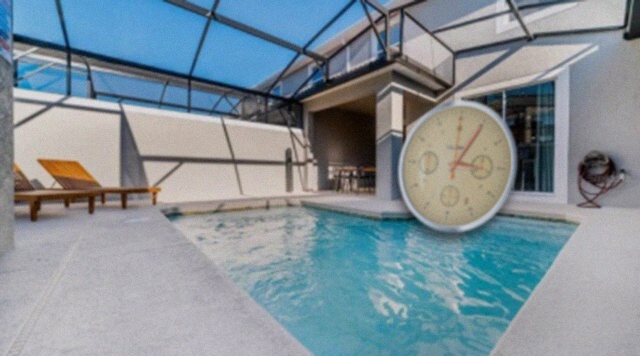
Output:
**3:05**
